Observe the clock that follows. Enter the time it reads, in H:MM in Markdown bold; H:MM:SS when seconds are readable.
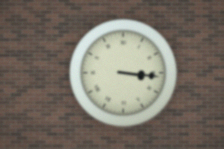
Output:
**3:16**
